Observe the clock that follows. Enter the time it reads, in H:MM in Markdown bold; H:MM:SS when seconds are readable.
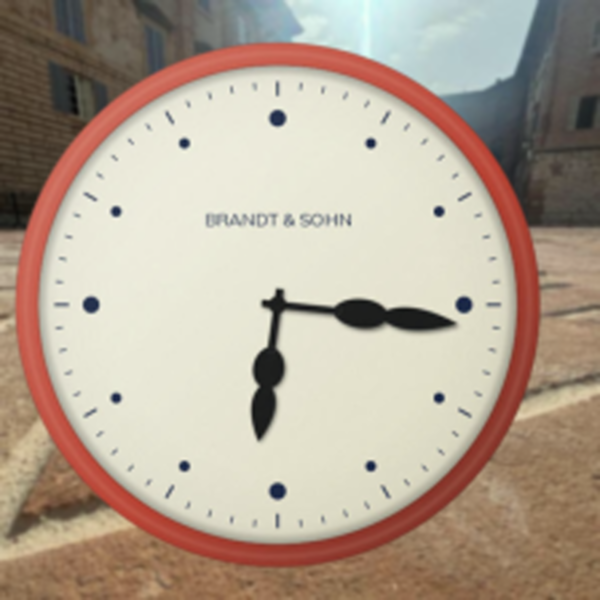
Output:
**6:16**
